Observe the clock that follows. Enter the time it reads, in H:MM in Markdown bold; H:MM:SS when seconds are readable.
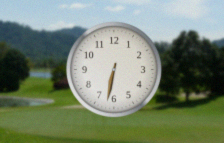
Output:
**6:32**
